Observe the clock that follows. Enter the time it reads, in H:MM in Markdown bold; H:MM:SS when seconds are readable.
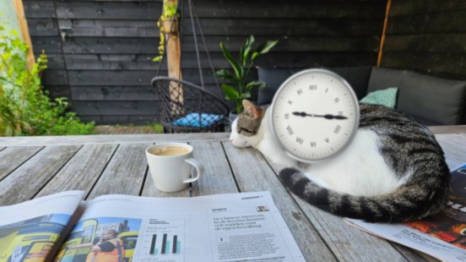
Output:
**9:16**
